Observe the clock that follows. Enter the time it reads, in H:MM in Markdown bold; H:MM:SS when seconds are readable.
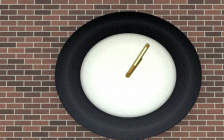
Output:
**1:05**
